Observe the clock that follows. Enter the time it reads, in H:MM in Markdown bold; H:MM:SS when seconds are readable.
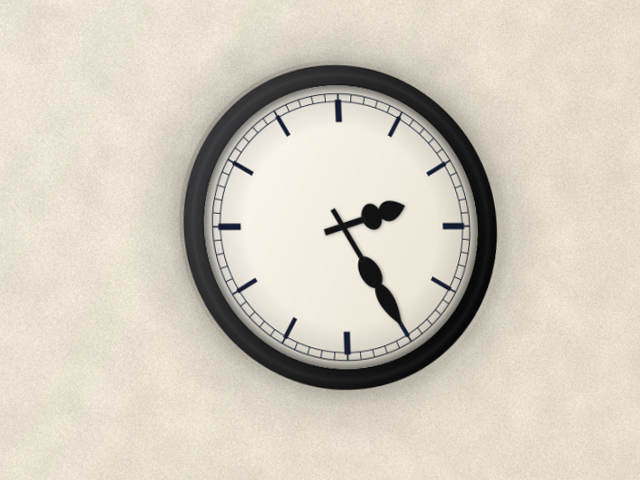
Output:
**2:25**
